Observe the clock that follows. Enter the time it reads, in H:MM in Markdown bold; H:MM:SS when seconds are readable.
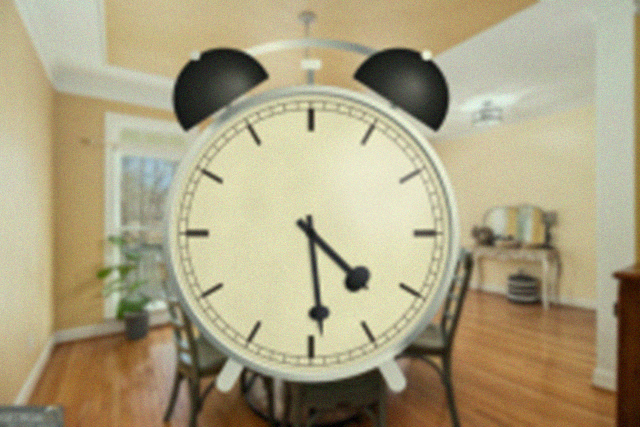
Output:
**4:29**
